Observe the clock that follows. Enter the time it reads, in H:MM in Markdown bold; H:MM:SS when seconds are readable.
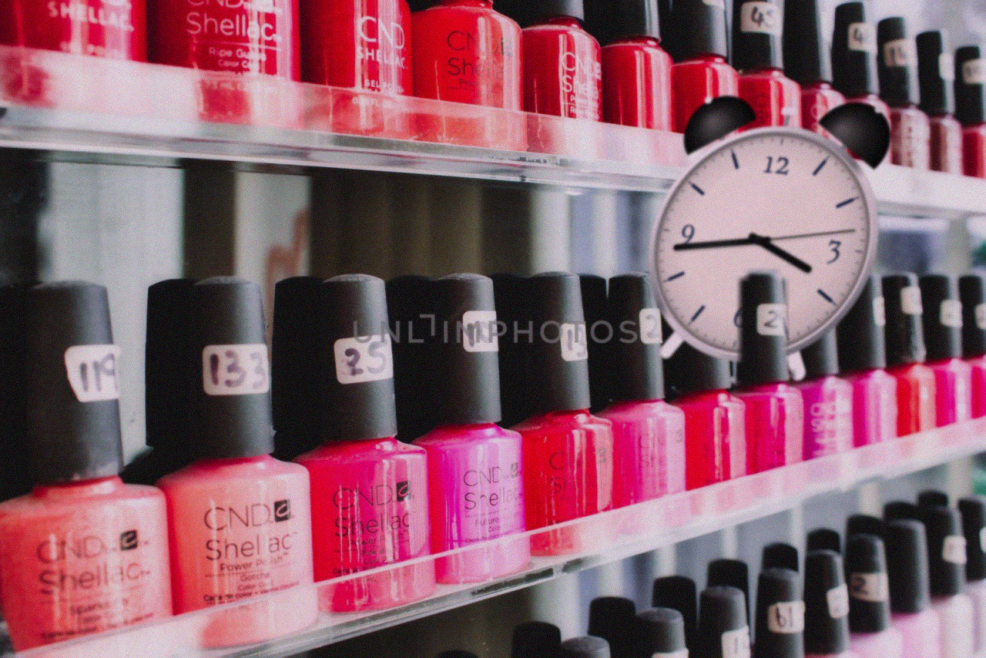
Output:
**3:43:13**
